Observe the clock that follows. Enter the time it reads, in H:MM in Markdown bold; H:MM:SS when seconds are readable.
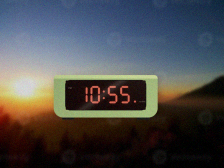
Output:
**10:55**
